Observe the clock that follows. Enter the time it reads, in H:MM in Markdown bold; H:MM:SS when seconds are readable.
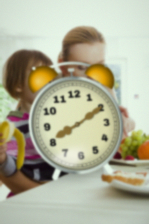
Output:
**8:10**
